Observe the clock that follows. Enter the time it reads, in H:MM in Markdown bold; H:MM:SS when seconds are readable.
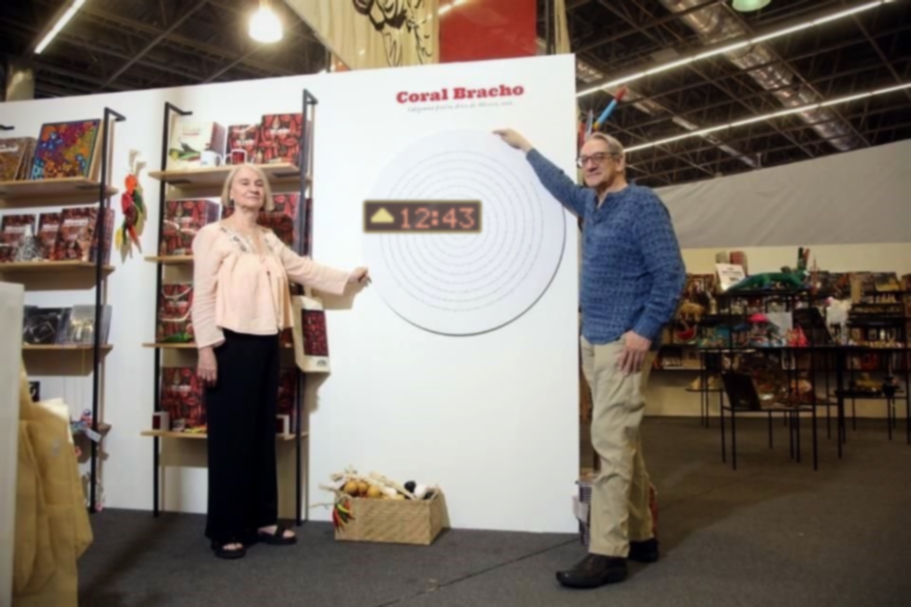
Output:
**12:43**
